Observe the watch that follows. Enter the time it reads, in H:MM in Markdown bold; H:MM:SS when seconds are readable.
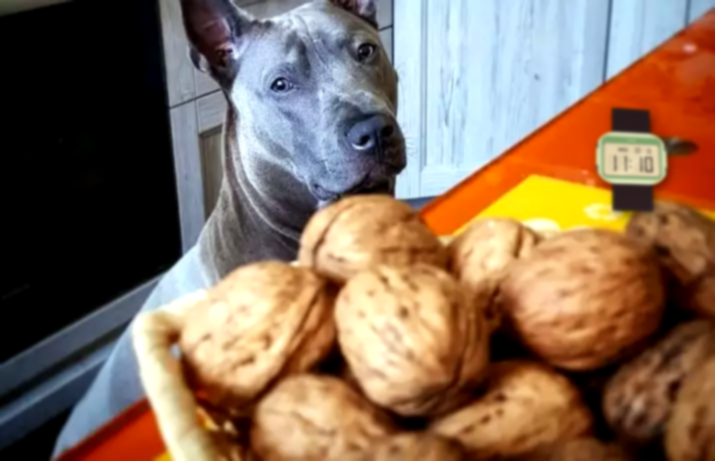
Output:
**11:10**
